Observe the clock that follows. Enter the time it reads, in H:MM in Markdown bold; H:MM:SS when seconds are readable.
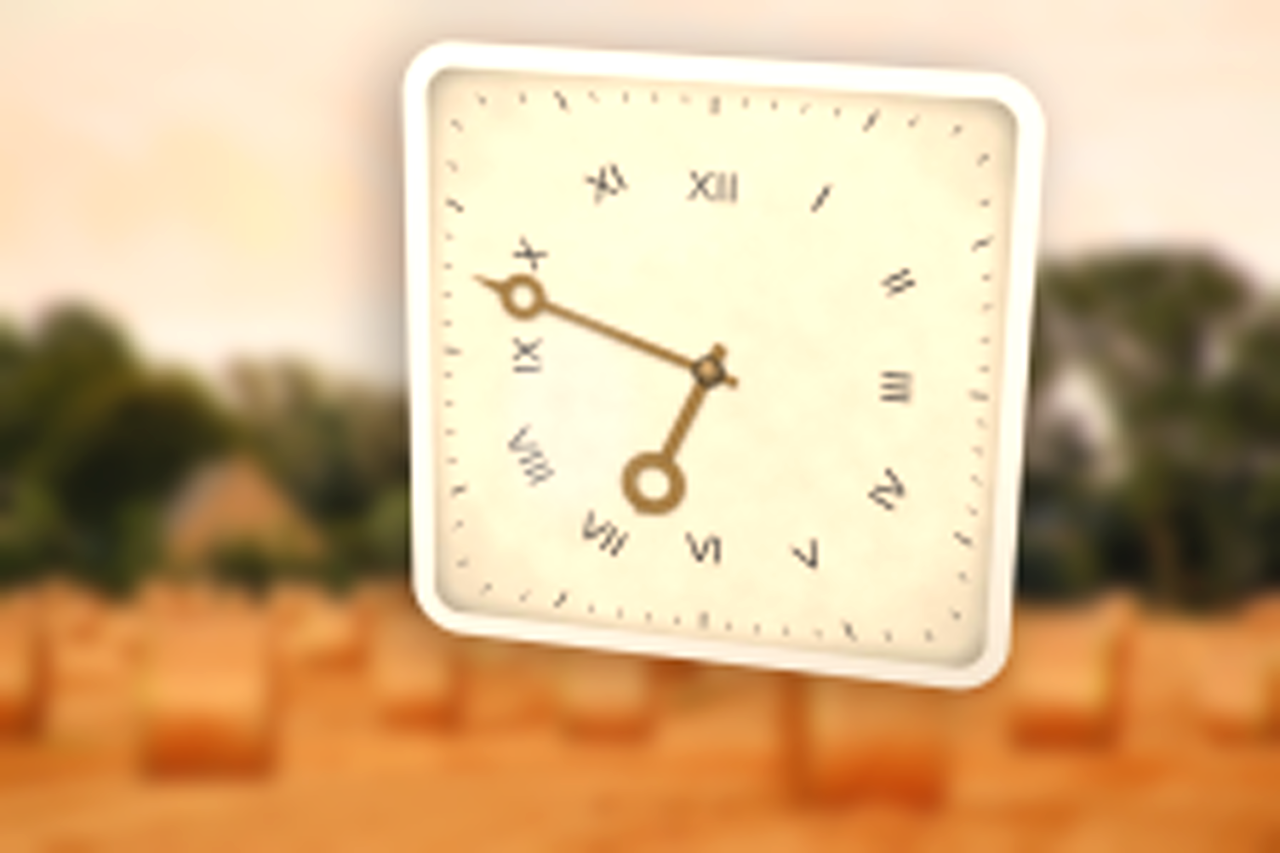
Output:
**6:48**
